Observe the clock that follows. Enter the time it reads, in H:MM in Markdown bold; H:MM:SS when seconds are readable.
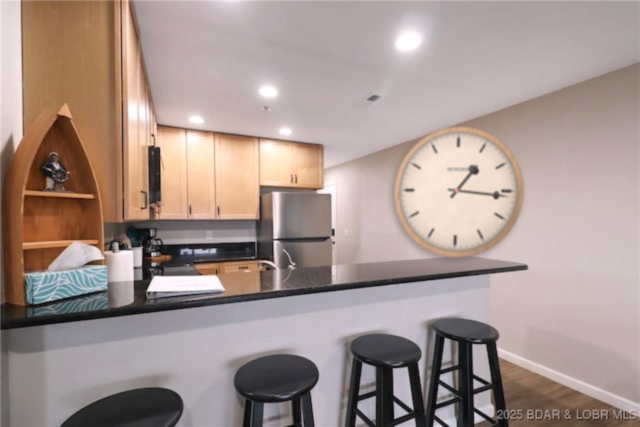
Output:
**1:16**
